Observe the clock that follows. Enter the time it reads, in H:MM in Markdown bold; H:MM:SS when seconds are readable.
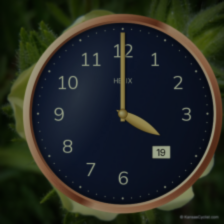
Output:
**4:00**
